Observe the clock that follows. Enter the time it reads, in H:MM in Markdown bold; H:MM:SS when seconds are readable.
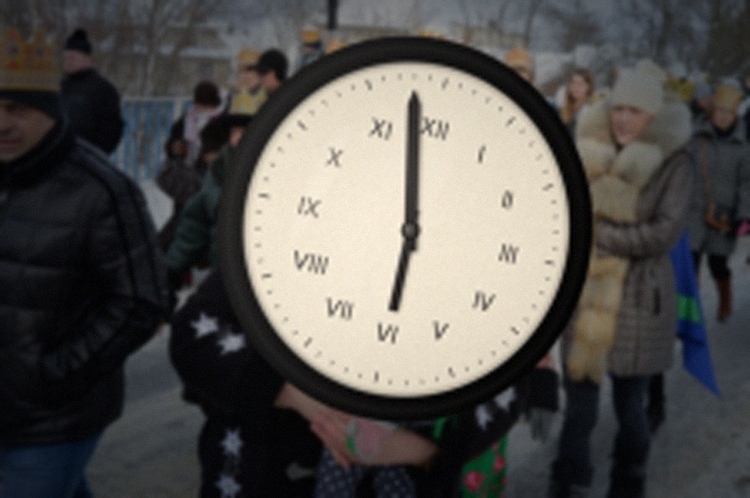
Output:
**5:58**
